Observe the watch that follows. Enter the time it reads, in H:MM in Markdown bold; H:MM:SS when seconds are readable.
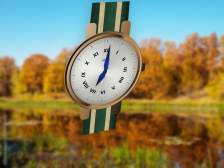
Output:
**7:01**
